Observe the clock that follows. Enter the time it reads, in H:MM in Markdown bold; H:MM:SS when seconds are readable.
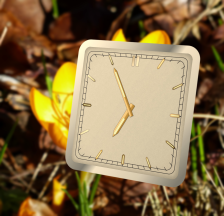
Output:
**6:55**
